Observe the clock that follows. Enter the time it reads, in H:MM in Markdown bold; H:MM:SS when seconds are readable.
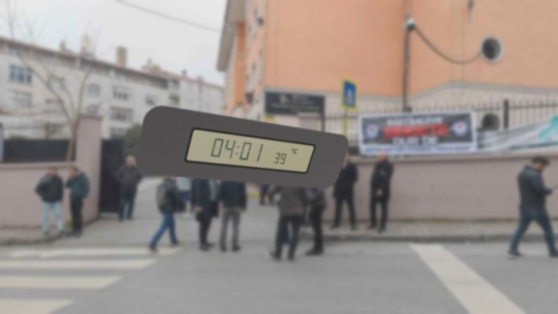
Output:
**4:01**
